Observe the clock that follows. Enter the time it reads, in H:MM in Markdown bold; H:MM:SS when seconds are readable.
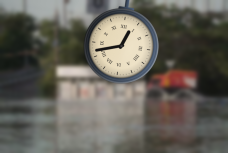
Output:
**12:42**
